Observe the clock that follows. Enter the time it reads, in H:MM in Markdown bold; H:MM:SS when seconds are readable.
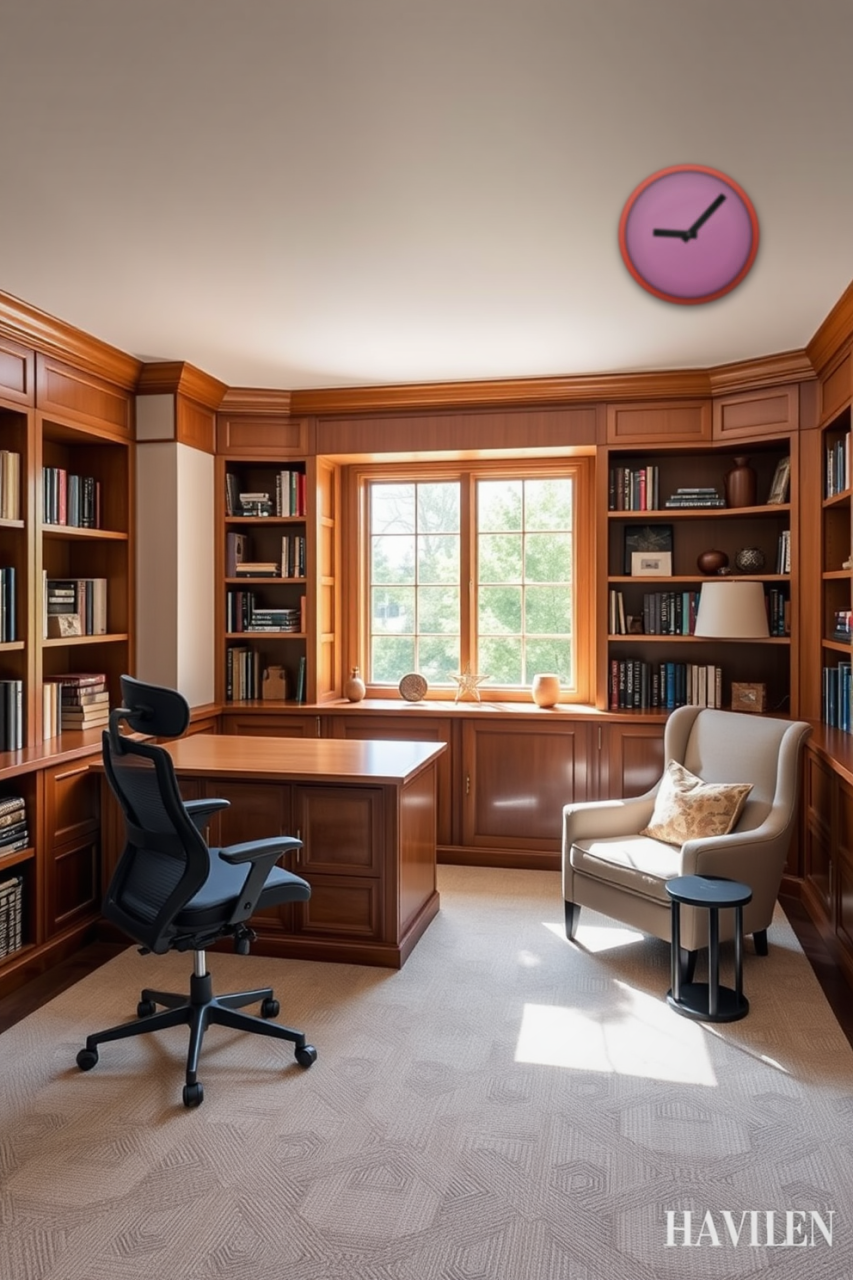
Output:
**9:07**
